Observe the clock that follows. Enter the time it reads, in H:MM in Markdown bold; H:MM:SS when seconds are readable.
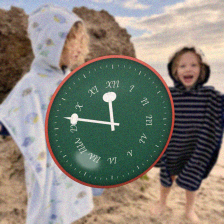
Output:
**11:47**
